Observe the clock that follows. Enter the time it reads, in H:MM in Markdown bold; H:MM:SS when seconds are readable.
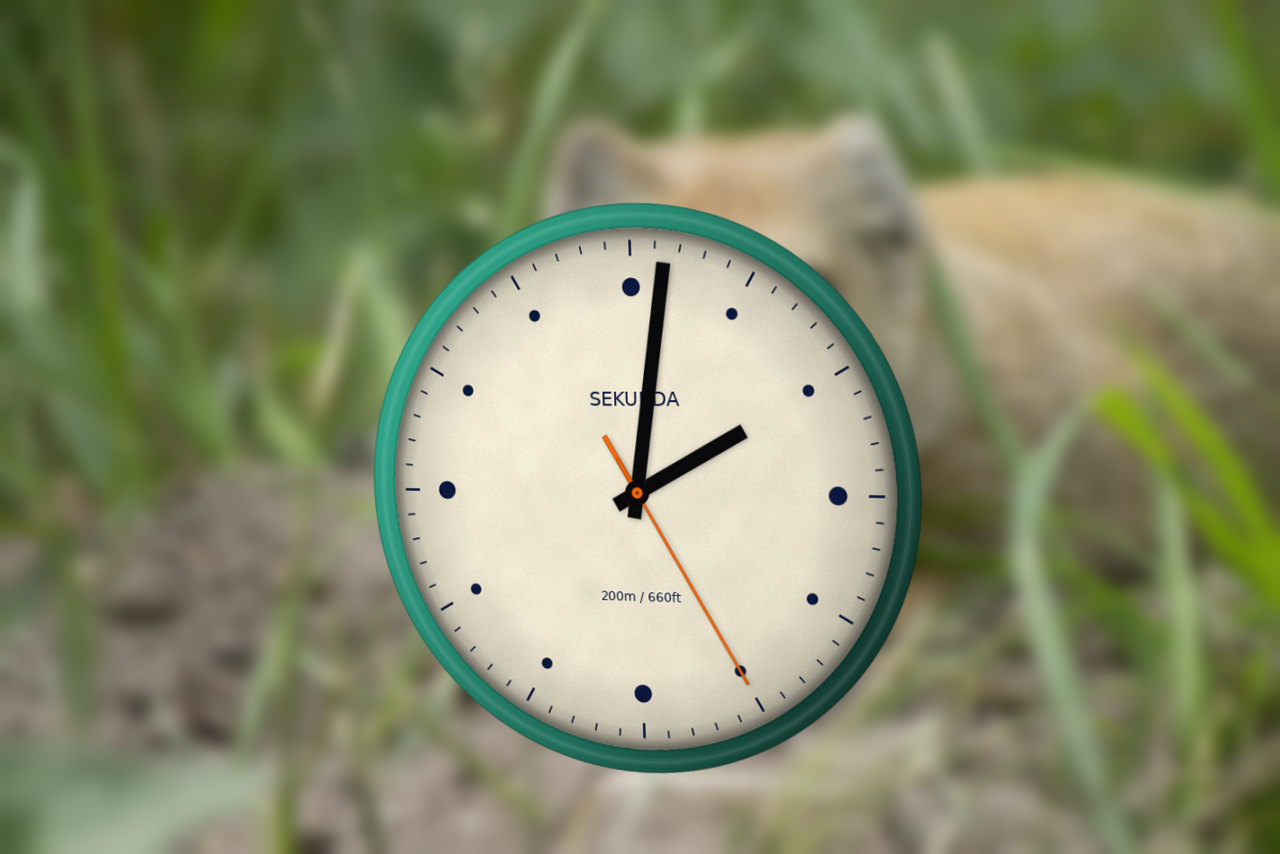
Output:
**2:01:25**
